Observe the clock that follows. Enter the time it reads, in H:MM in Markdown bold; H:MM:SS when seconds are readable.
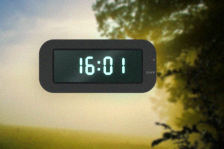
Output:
**16:01**
